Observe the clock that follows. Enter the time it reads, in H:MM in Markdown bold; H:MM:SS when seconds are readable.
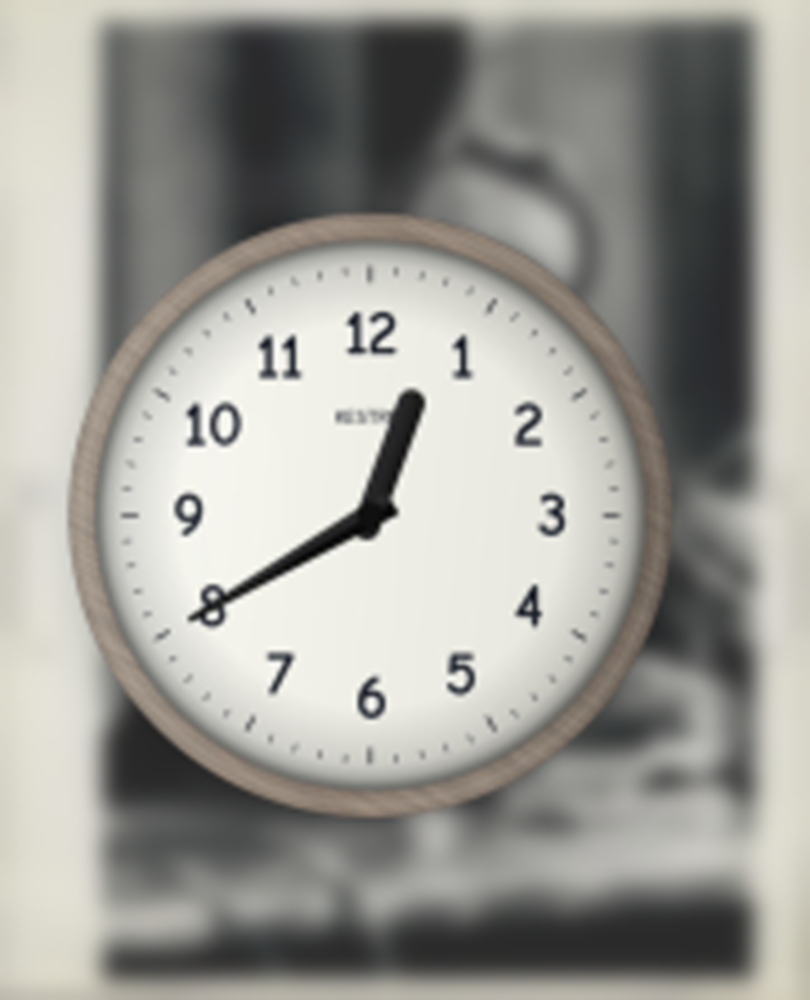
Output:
**12:40**
